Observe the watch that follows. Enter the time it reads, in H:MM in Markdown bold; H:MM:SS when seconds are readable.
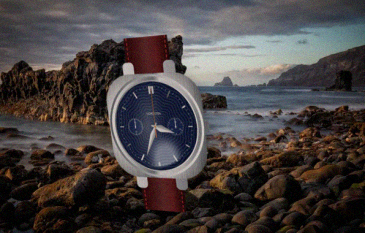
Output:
**3:34**
